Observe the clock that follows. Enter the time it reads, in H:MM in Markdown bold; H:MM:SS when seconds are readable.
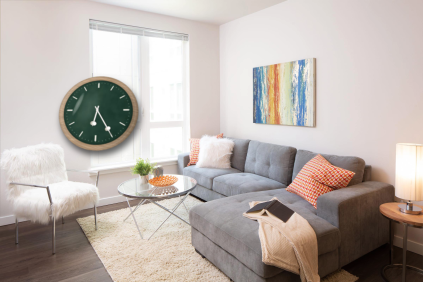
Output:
**6:25**
